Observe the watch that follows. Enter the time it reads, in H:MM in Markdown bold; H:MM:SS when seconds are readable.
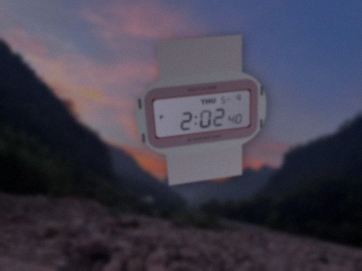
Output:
**2:02**
